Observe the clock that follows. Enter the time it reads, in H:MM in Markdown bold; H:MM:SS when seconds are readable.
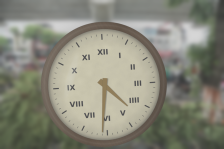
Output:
**4:31**
